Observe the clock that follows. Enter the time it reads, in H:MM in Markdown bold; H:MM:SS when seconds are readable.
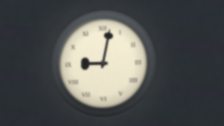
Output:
**9:02**
